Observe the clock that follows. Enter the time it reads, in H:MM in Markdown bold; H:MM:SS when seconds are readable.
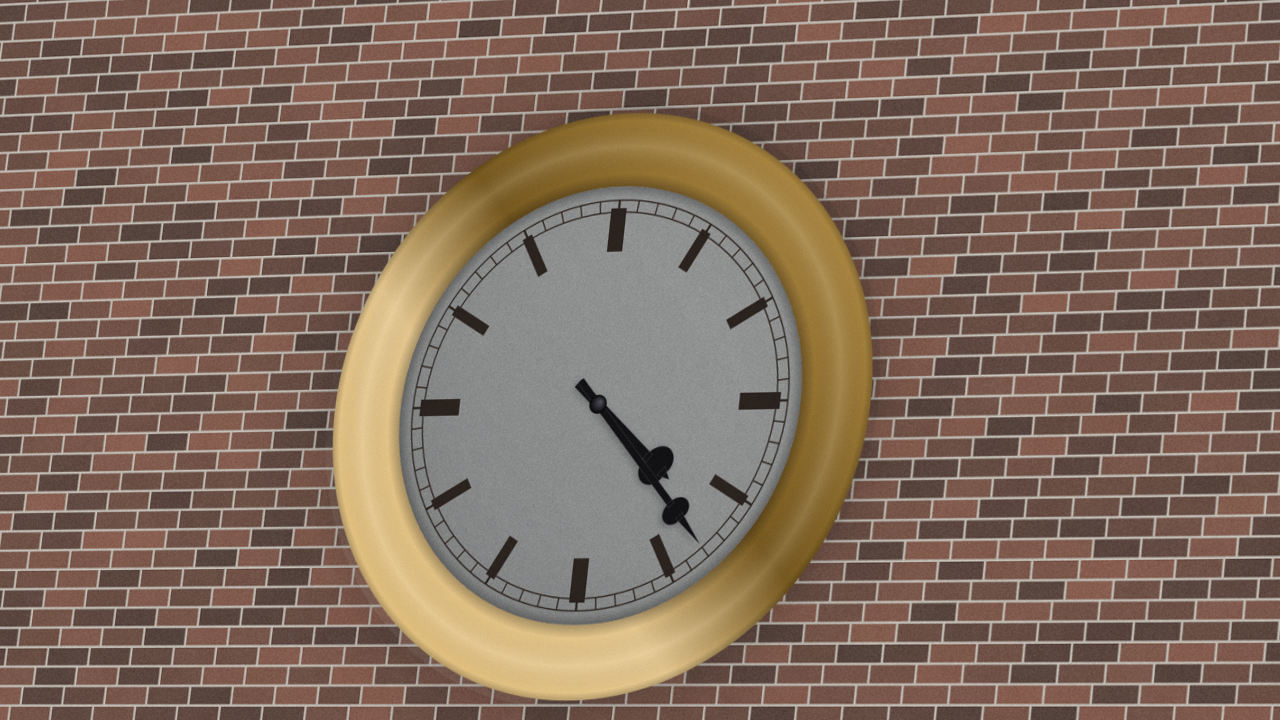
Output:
**4:23**
